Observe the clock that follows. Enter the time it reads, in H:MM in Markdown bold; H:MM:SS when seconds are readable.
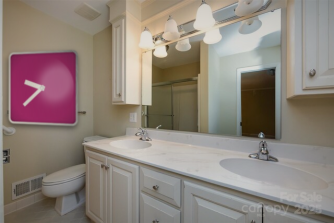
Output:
**9:38**
